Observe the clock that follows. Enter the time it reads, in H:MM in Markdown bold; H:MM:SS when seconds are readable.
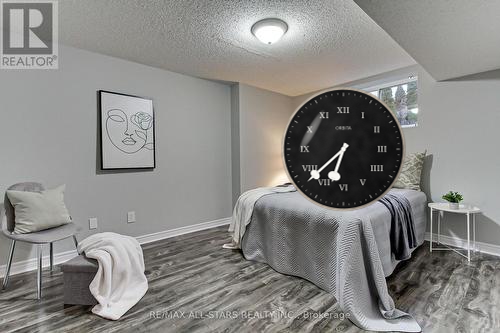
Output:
**6:38**
